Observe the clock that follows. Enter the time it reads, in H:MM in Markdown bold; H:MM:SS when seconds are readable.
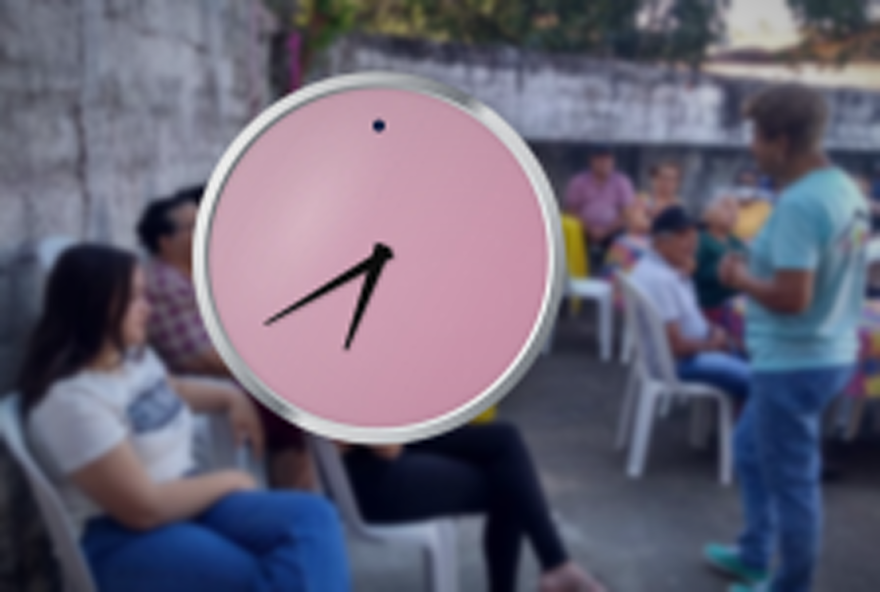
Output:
**6:40**
